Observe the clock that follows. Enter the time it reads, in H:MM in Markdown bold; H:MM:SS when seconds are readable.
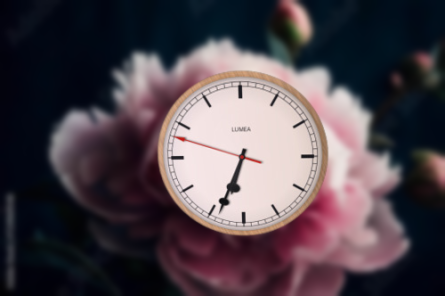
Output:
**6:33:48**
